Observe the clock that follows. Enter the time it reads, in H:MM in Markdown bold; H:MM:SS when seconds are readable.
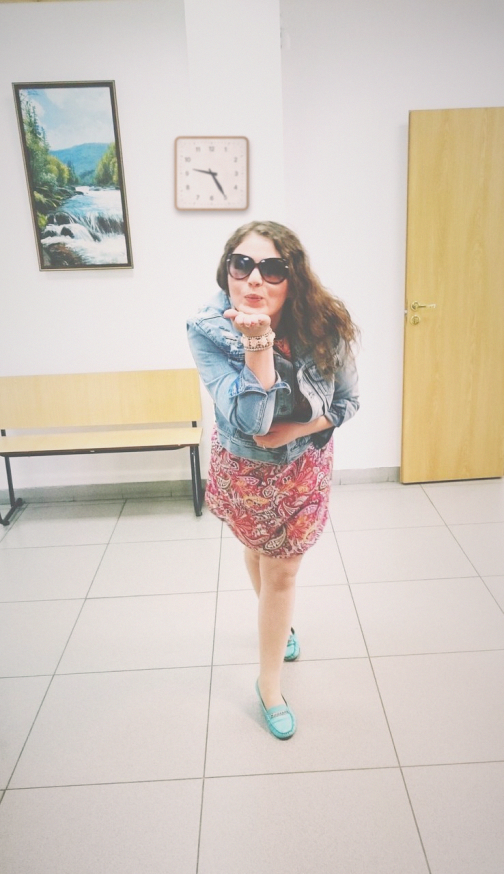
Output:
**9:25**
